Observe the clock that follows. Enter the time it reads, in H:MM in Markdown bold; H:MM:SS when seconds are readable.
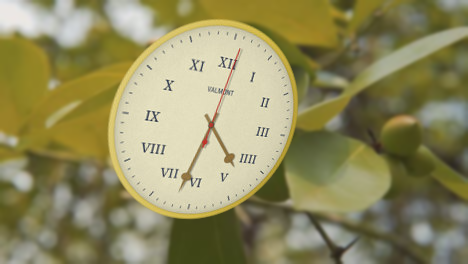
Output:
**4:32:01**
